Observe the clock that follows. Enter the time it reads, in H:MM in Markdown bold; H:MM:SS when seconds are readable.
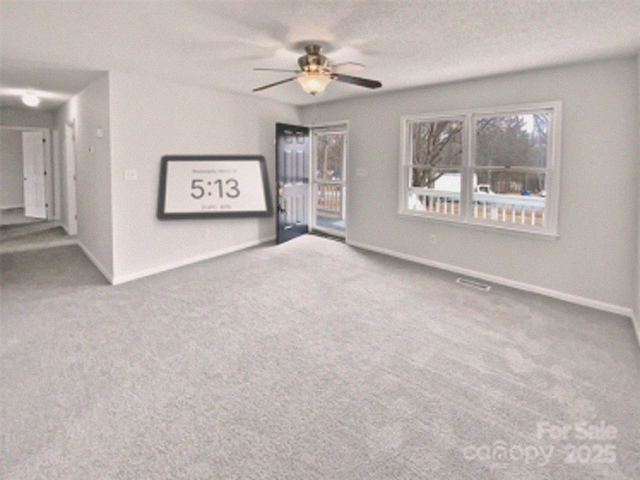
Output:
**5:13**
